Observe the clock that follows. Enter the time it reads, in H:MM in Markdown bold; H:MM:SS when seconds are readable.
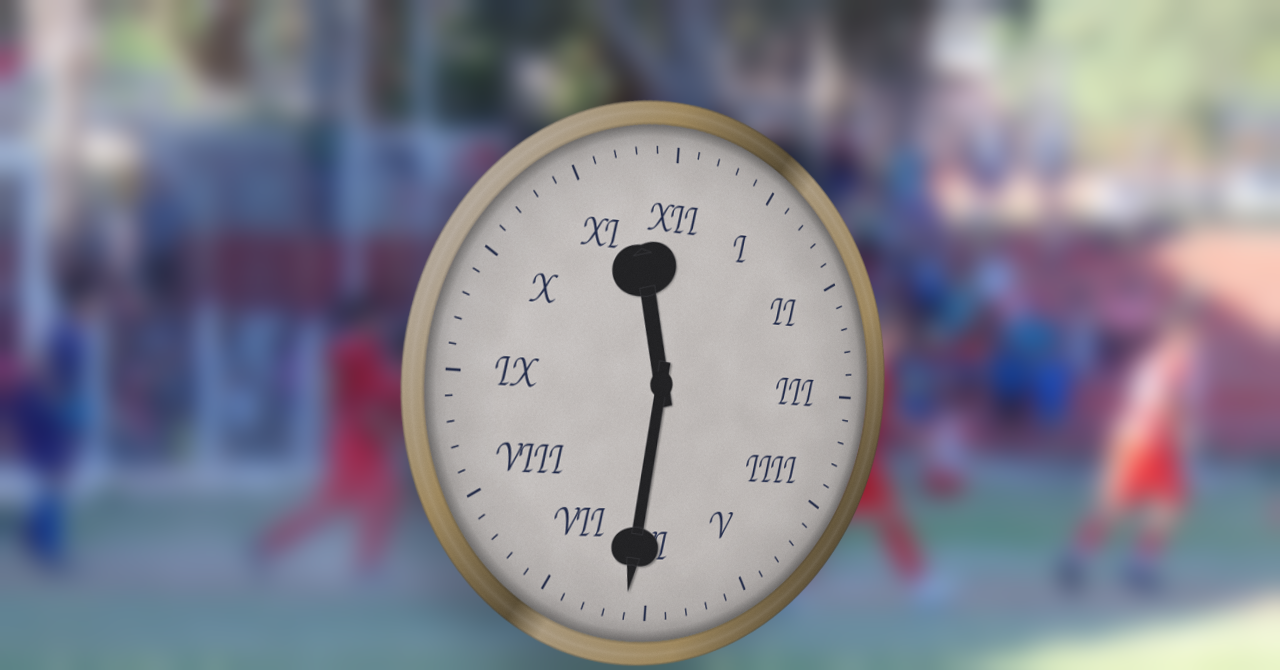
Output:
**11:31**
